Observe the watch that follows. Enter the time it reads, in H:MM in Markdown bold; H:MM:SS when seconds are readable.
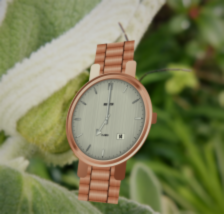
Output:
**7:00**
